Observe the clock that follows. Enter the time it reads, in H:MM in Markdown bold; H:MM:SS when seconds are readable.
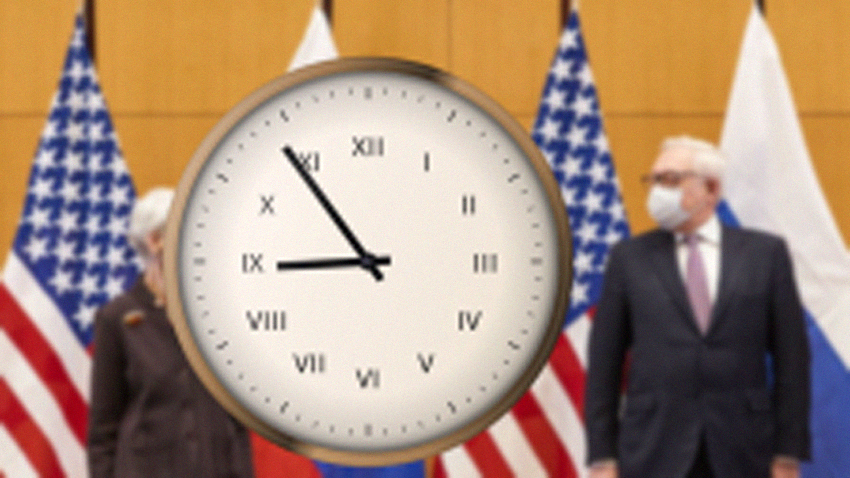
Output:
**8:54**
